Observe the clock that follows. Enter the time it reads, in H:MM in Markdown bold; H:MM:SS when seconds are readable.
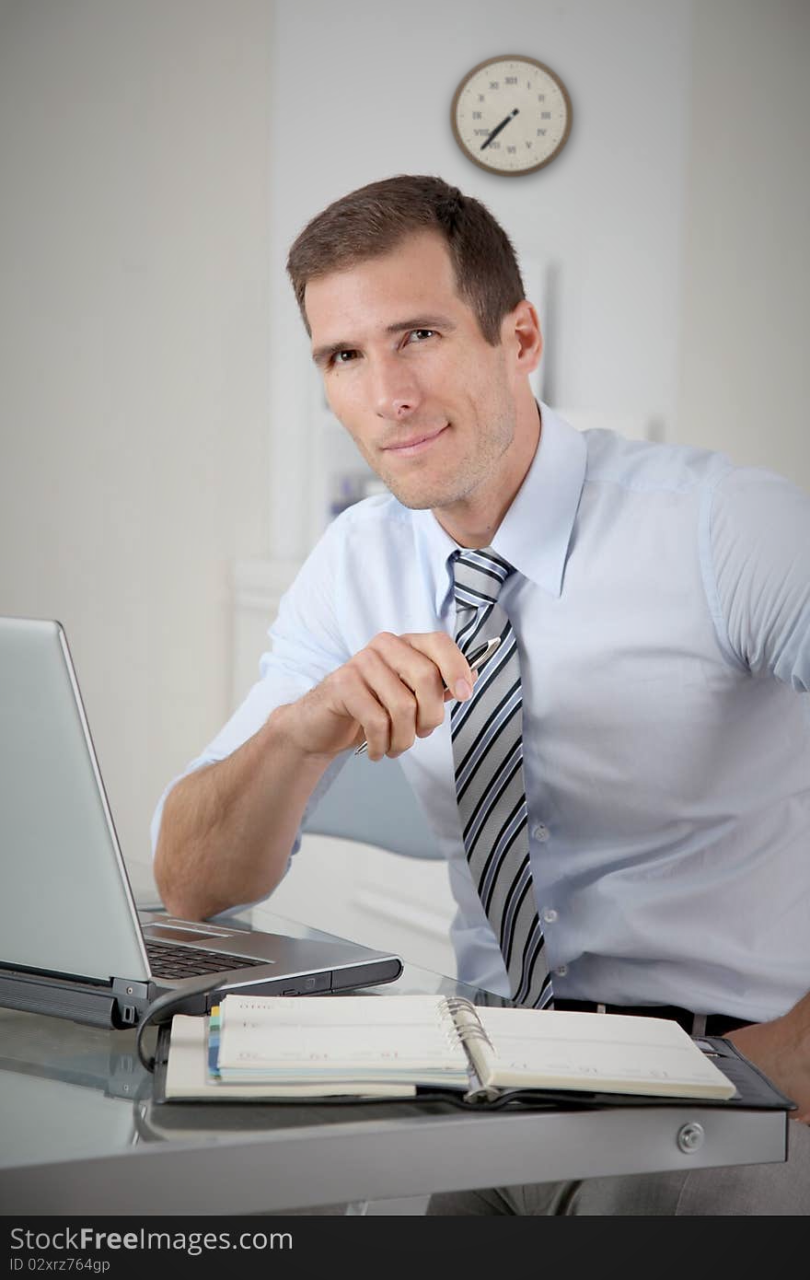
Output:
**7:37**
